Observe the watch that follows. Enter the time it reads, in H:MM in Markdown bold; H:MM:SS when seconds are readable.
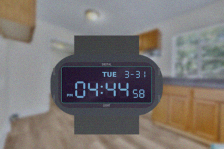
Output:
**4:44:58**
